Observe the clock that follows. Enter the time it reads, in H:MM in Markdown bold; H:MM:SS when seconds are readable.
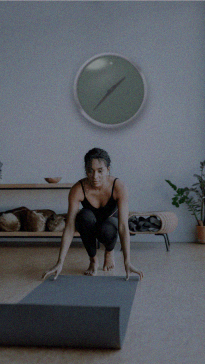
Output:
**1:37**
